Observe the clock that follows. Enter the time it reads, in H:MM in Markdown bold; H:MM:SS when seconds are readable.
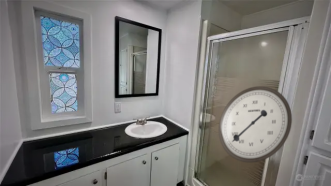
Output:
**1:38**
